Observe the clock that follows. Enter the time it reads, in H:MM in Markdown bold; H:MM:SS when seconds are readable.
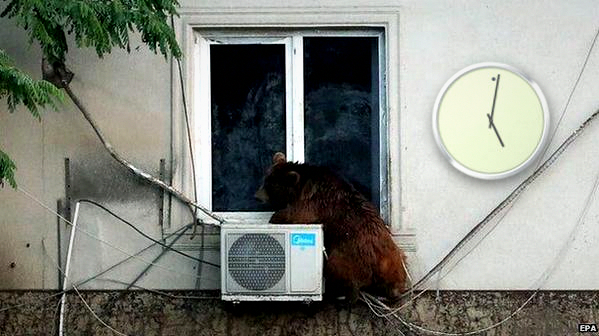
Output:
**5:01**
